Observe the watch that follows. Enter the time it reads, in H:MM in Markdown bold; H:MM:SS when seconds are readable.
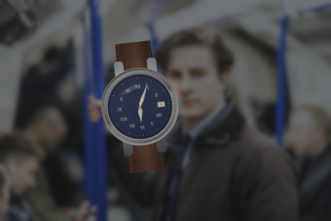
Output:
**6:04**
